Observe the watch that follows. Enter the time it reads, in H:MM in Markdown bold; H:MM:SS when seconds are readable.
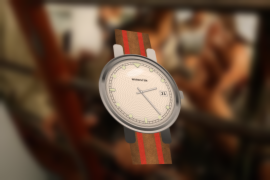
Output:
**2:24**
